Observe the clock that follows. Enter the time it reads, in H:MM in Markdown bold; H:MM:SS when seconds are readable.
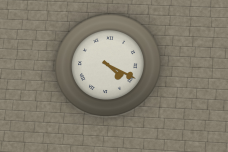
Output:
**4:19**
